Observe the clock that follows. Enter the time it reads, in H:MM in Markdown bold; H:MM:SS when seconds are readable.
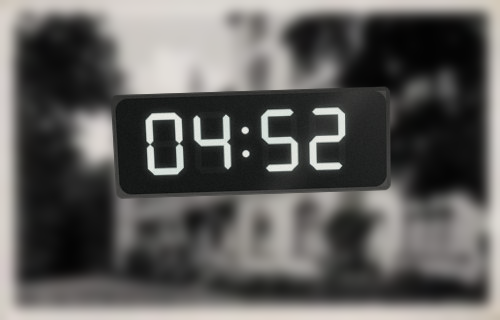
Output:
**4:52**
